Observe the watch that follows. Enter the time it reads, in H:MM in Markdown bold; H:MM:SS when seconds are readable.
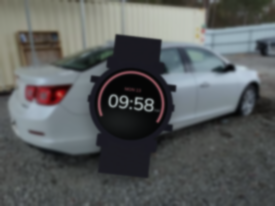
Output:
**9:58**
